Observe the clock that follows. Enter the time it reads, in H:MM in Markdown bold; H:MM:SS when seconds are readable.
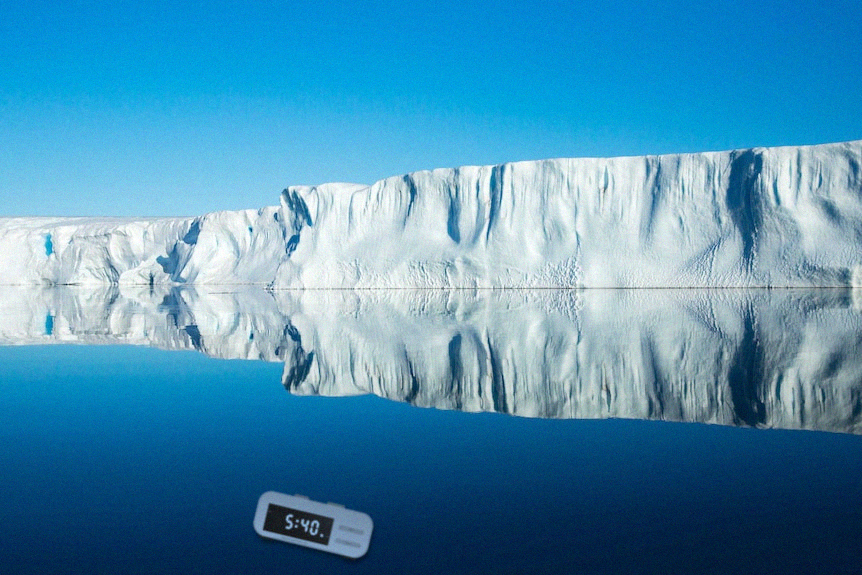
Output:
**5:40**
